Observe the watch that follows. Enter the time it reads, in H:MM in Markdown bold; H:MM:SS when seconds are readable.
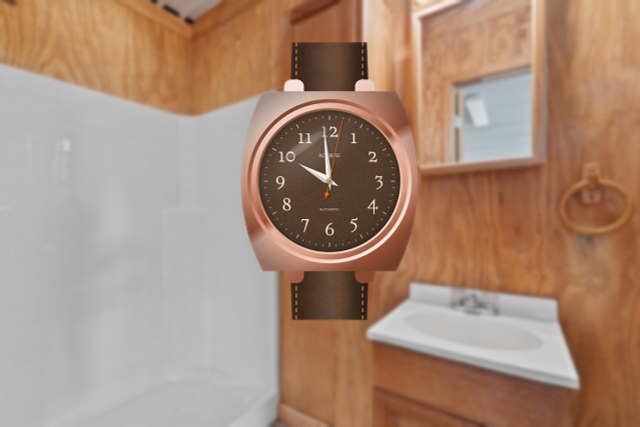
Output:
**9:59:02**
